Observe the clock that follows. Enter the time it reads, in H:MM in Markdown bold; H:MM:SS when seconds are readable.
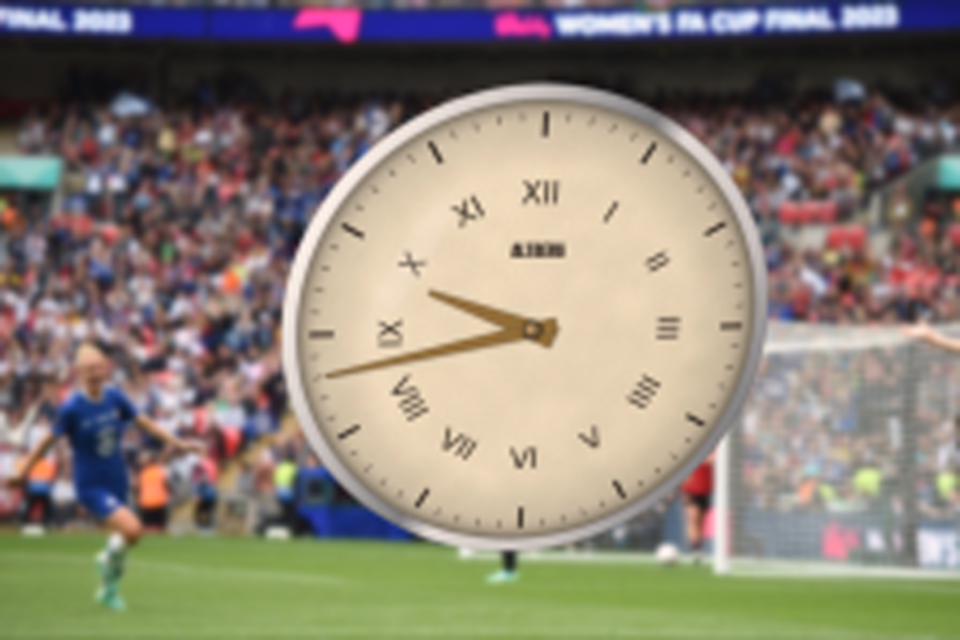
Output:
**9:43**
